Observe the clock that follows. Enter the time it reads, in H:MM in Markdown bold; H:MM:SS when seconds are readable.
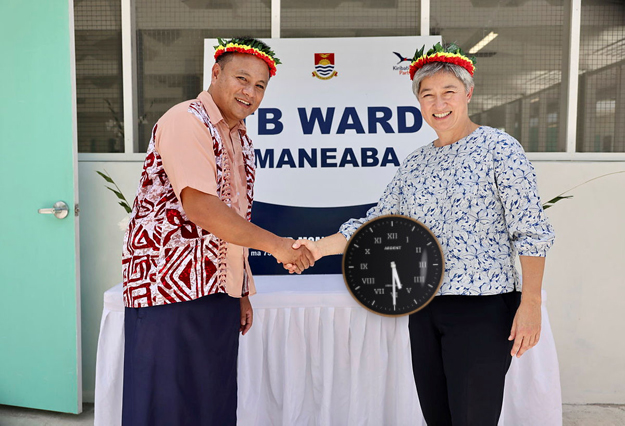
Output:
**5:30**
